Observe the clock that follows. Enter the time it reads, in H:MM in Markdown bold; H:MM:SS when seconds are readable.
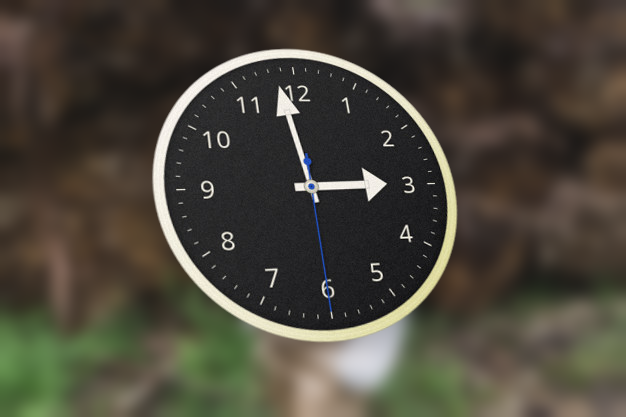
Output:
**2:58:30**
